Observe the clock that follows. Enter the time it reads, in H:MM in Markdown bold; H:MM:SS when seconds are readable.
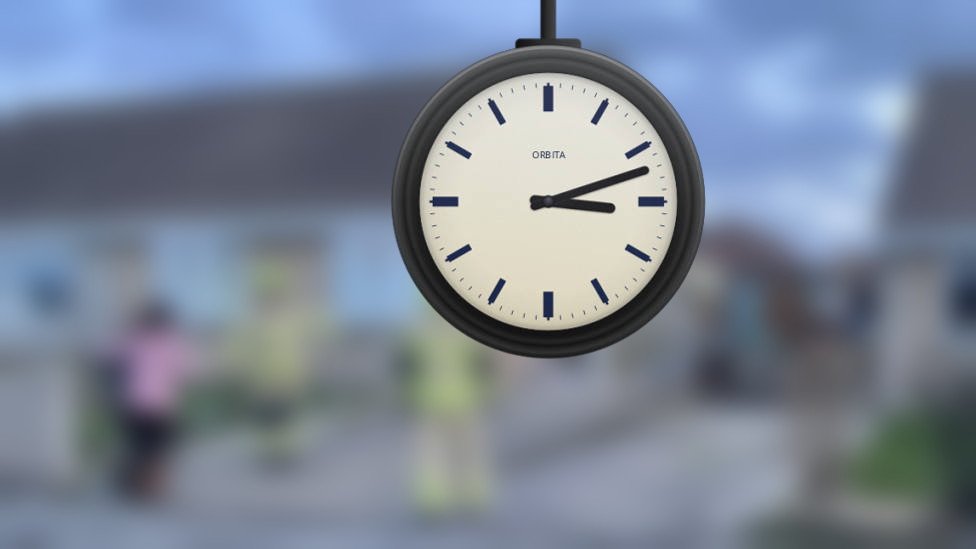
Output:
**3:12**
